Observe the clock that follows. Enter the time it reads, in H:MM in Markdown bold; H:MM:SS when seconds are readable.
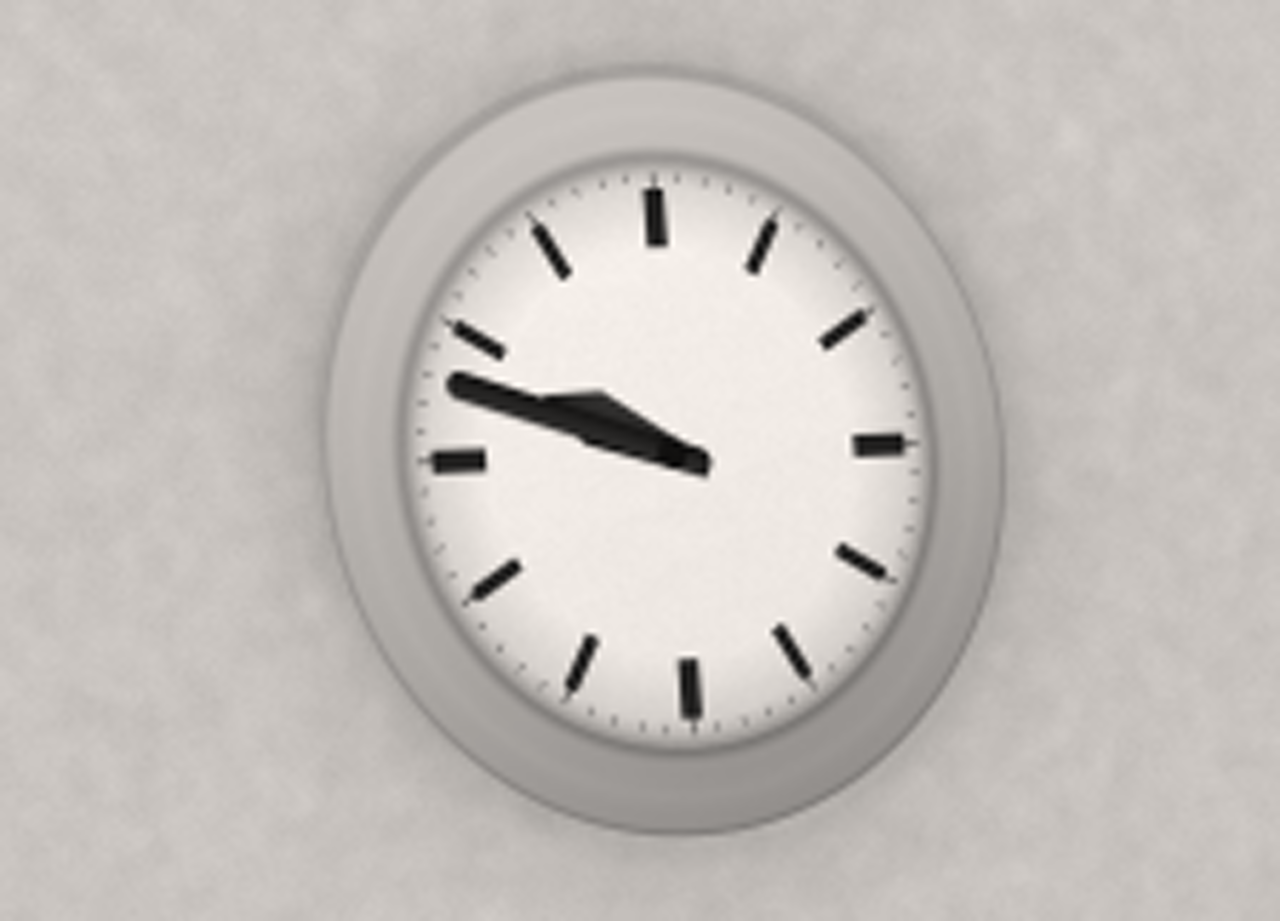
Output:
**9:48**
